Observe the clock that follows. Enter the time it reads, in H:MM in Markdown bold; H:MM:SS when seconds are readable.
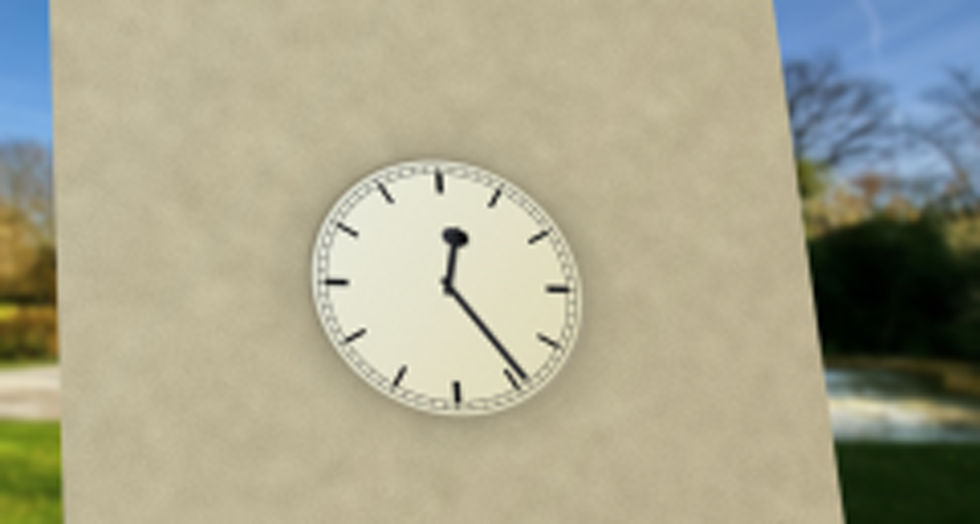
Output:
**12:24**
